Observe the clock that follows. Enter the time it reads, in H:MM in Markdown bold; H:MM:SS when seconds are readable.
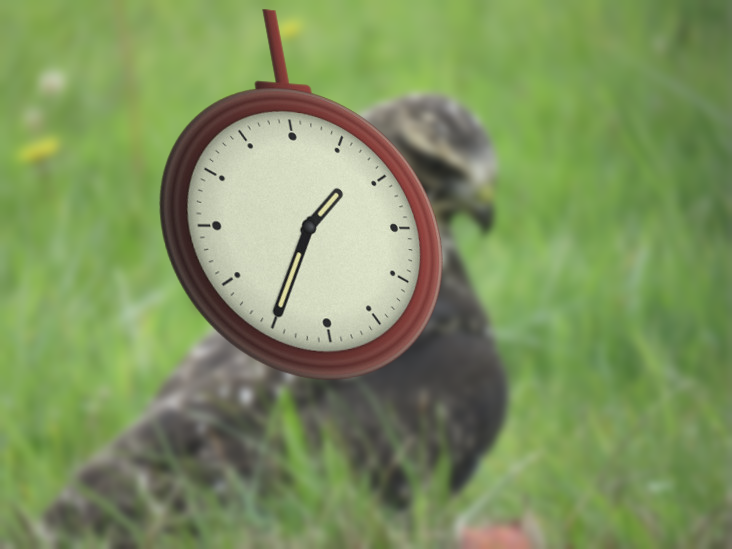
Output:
**1:35**
